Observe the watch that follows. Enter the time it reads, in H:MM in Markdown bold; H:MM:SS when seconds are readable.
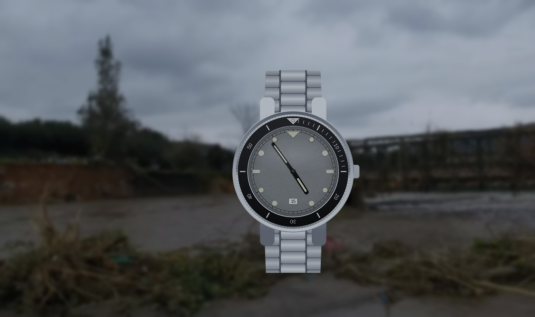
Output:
**4:54**
